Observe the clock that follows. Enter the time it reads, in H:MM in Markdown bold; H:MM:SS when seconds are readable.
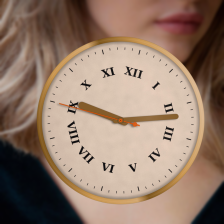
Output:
**9:11:45**
